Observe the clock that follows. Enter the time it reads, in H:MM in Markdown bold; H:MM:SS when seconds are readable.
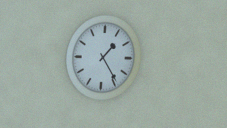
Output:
**1:24**
